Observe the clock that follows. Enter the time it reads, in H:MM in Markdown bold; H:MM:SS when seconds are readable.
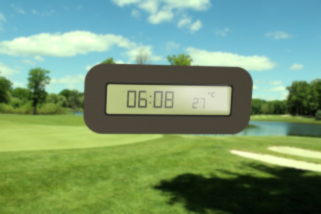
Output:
**6:08**
